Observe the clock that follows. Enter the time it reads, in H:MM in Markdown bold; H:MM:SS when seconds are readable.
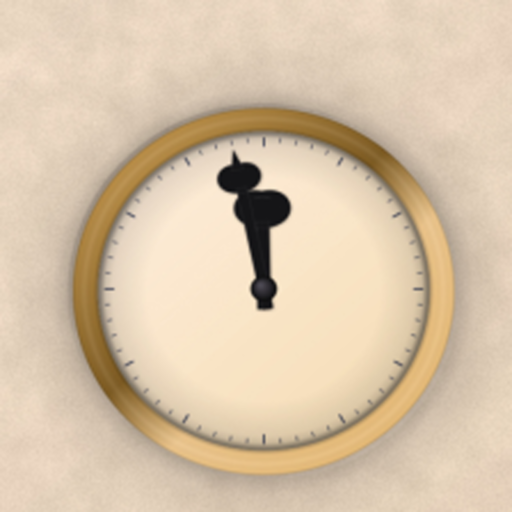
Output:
**11:58**
